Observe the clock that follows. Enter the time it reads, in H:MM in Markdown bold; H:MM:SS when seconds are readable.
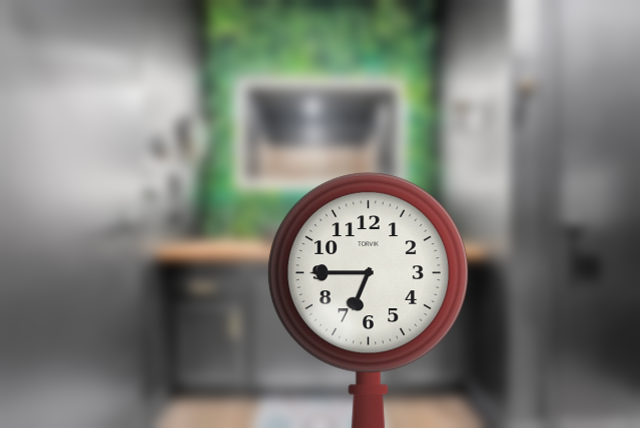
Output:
**6:45**
